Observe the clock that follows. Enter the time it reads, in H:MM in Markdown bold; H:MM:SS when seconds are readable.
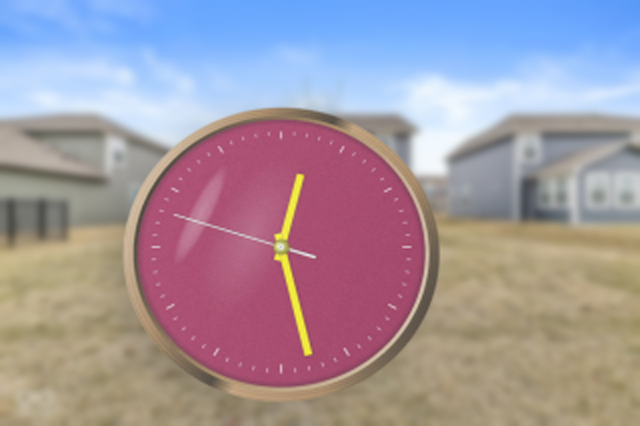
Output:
**12:27:48**
